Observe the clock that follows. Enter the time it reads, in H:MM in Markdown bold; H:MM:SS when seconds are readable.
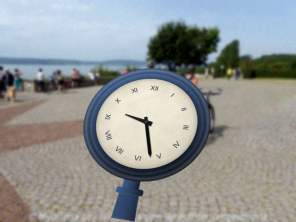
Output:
**9:27**
